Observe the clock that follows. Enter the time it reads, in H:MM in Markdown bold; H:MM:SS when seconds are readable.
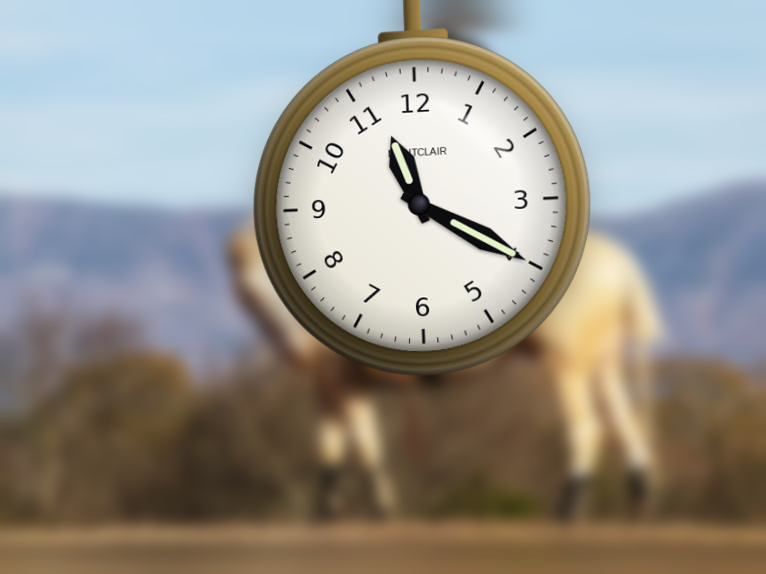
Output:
**11:20**
